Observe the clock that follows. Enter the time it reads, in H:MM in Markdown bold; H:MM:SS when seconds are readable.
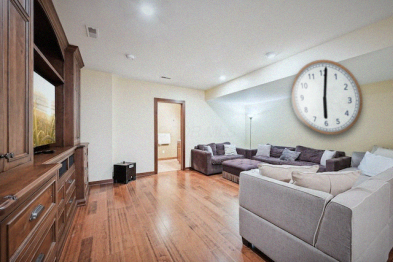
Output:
**6:01**
